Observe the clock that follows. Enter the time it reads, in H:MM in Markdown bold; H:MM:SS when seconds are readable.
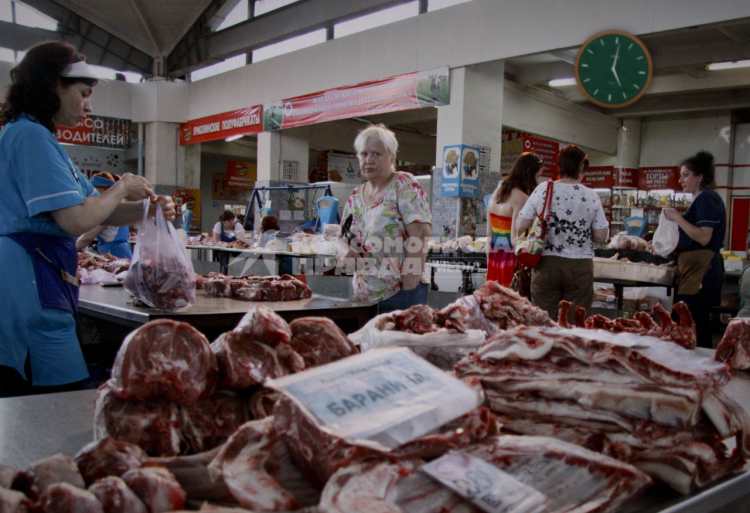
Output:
**5:01**
